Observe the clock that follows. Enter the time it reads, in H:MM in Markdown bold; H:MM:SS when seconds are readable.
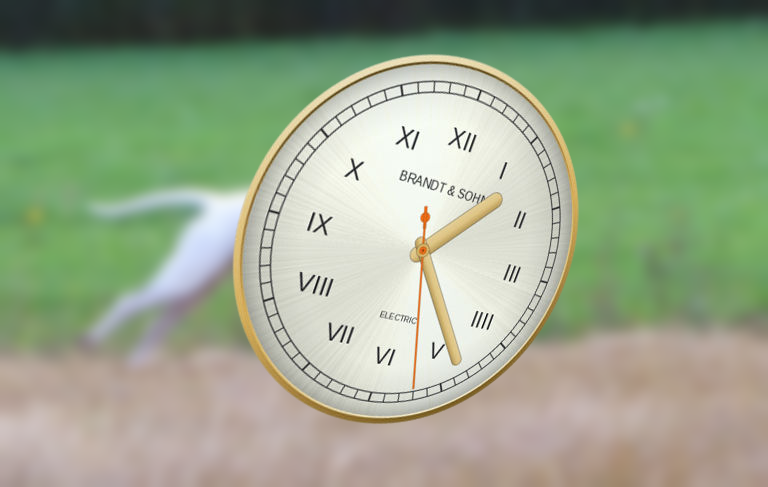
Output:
**1:23:27**
